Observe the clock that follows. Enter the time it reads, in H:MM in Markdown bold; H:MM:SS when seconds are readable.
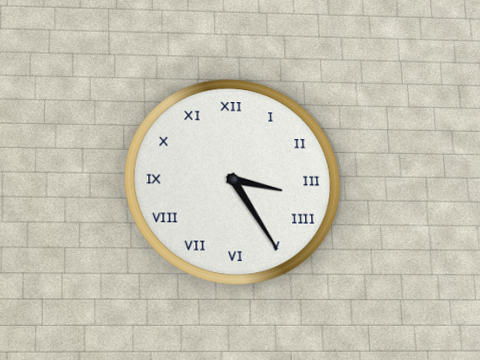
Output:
**3:25**
